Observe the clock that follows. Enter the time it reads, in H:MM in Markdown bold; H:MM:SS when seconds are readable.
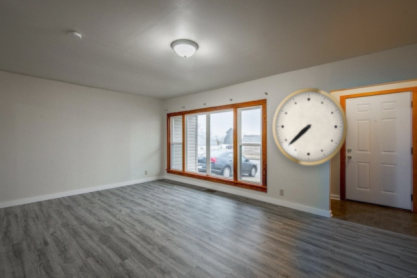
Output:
**7:38**
